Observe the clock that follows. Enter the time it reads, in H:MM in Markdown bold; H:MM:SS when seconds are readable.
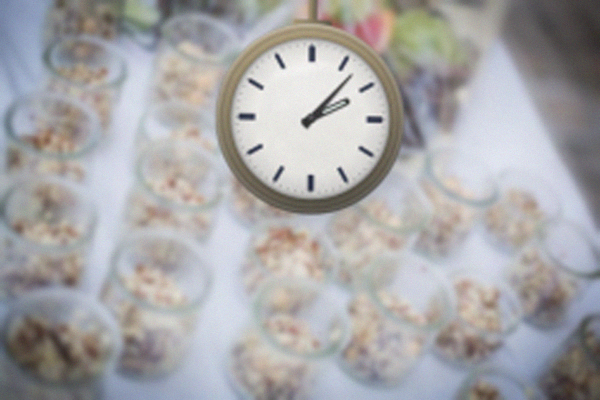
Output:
**2:07**
